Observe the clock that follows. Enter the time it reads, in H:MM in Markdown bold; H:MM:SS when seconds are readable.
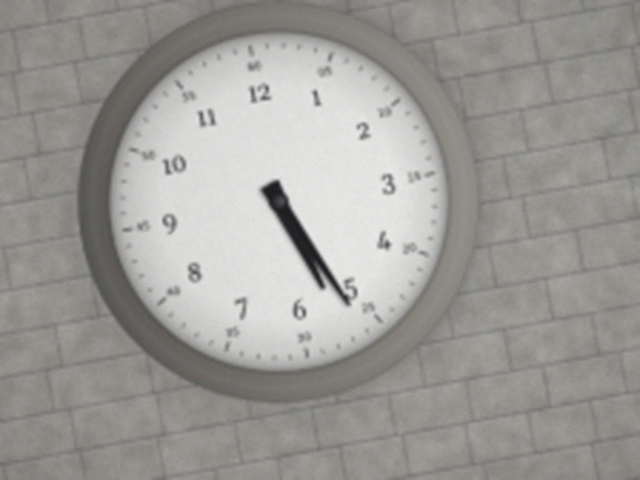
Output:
**5:26**
